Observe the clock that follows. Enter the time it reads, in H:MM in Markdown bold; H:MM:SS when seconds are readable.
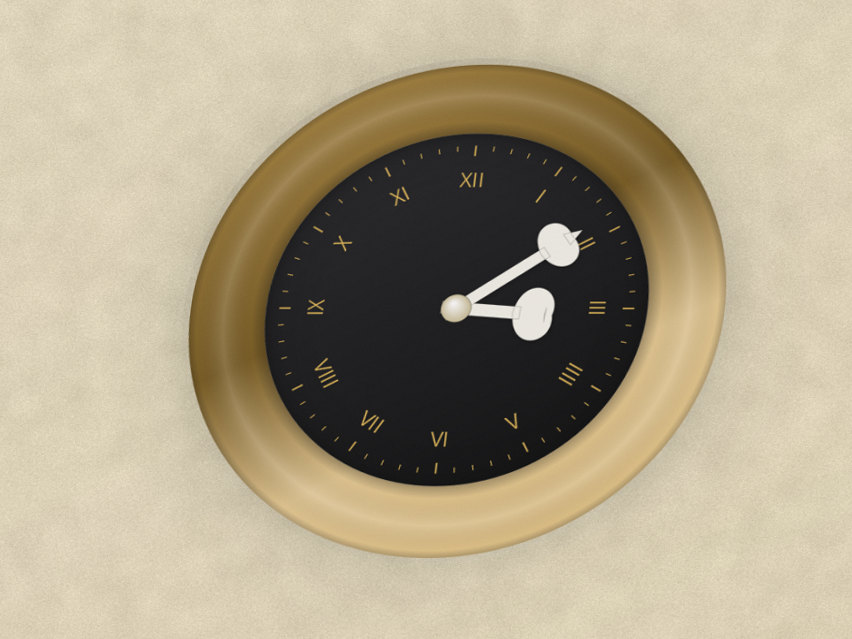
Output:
**3:09**
